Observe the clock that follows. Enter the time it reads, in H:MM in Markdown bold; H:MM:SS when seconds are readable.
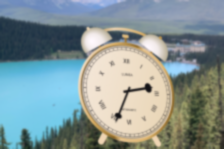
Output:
**2:34**
